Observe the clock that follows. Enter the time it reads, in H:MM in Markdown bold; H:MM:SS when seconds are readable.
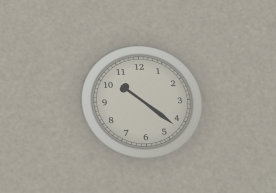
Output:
**10:22**
